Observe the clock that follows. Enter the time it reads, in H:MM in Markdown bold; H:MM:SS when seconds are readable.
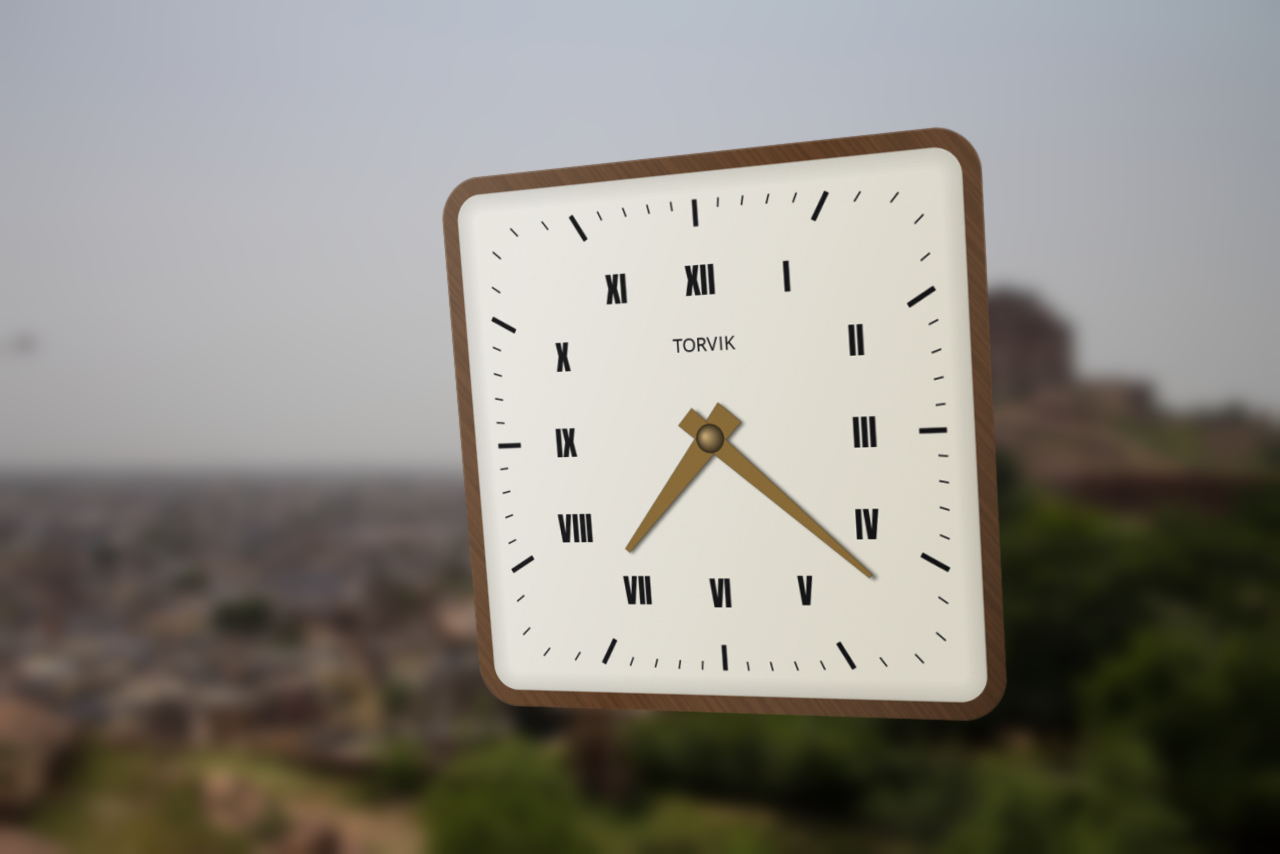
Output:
**7:22**
